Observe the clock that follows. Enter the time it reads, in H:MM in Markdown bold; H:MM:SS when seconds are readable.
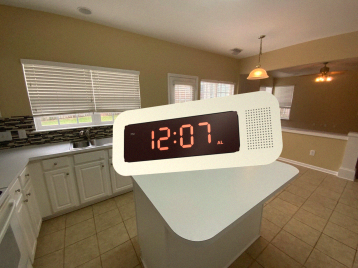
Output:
**12:07**
